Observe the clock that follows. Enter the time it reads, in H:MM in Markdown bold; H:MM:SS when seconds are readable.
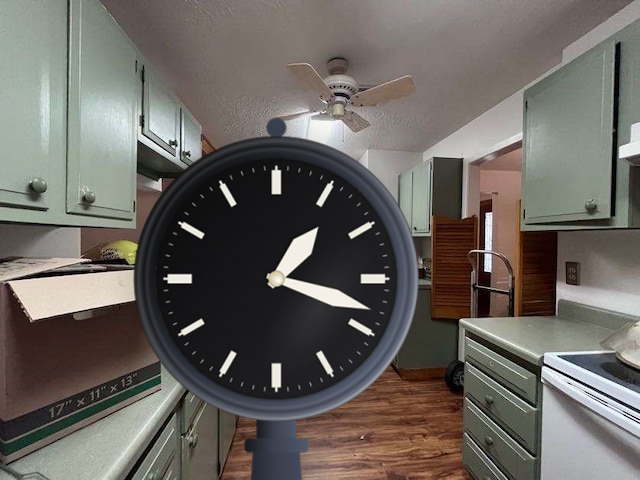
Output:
**1:18**
